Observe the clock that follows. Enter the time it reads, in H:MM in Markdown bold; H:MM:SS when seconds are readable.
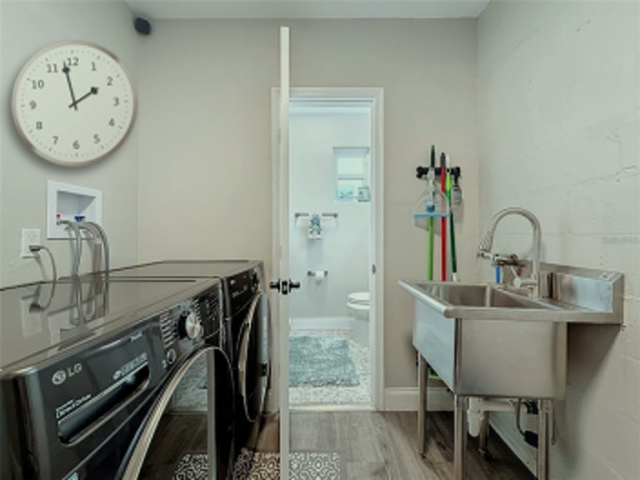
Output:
**1:58**
